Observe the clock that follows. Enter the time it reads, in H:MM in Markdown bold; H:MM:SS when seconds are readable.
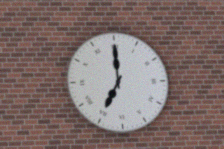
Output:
**7:00**
